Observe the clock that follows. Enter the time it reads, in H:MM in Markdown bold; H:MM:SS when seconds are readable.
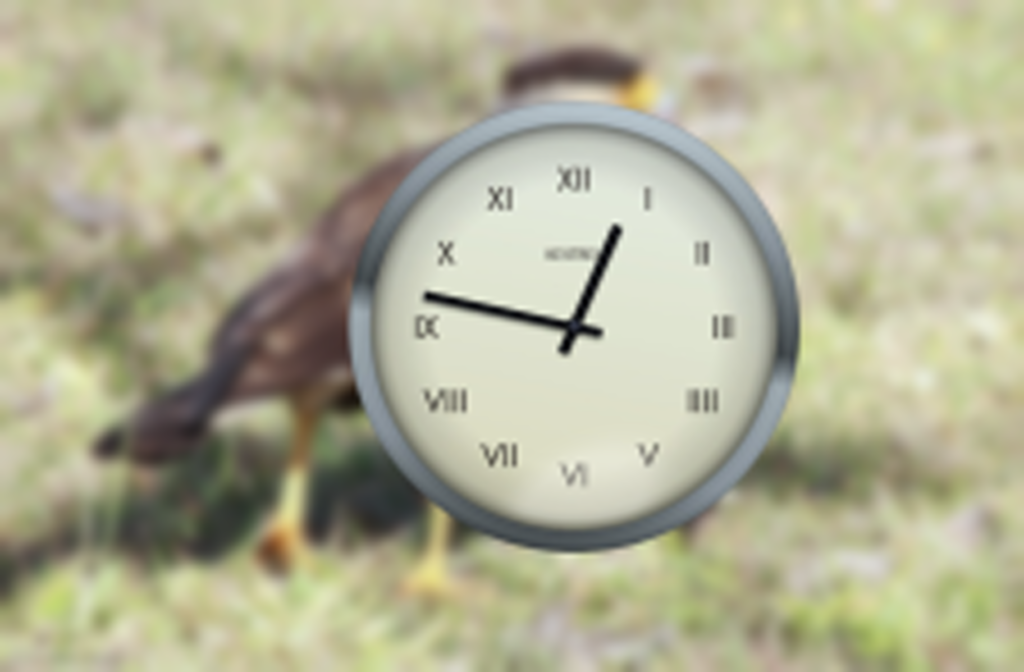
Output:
**12:47**
